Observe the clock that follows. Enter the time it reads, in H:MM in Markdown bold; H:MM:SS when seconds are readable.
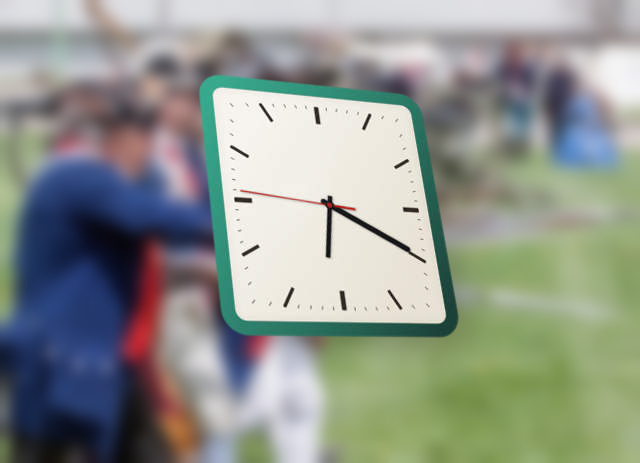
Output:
**6:19:46**
